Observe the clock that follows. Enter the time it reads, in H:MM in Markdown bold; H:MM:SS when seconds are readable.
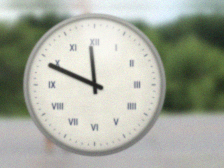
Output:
**11:49**
